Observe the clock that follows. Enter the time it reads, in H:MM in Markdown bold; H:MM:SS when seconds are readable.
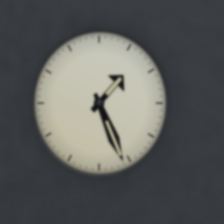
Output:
**1:26**
